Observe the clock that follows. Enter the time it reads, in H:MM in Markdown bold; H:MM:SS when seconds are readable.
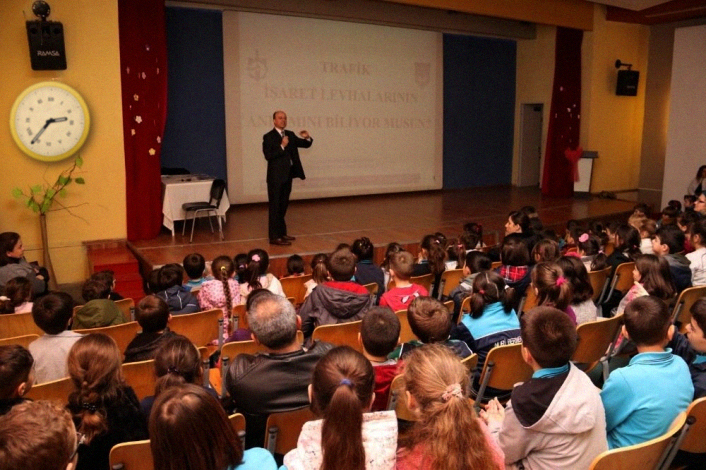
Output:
**2:36**
